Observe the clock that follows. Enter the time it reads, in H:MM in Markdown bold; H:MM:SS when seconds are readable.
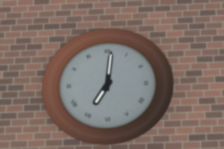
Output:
**7:01**
